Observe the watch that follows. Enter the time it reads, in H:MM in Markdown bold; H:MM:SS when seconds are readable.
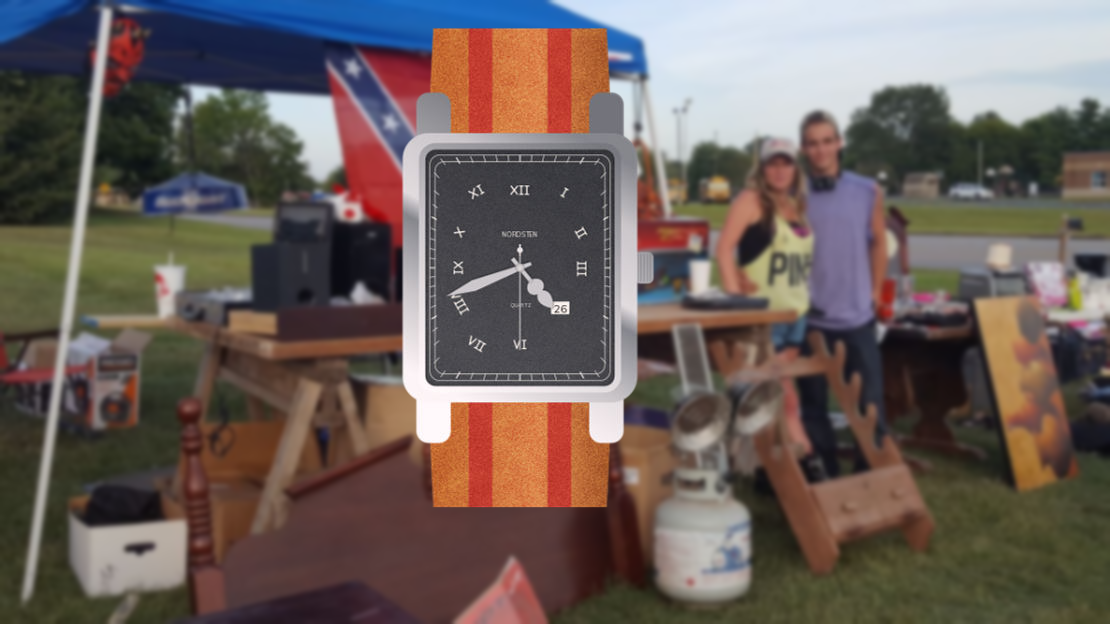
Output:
**4:41:30**
